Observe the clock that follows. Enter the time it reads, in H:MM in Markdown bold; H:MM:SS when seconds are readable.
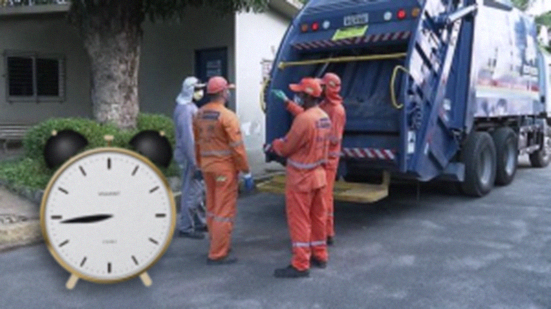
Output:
**8:44**
